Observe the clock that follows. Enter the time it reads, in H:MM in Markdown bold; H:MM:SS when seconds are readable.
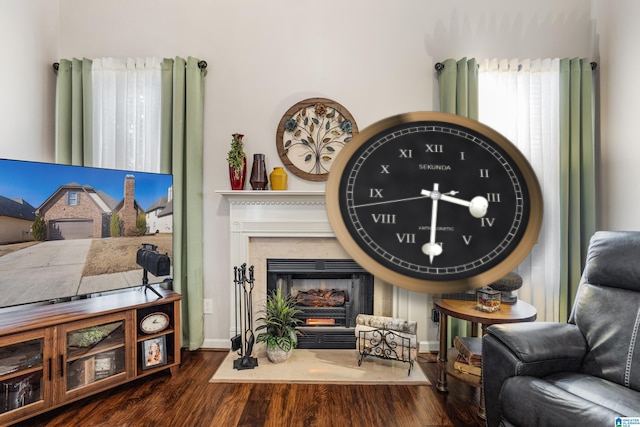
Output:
**3:30:43**
